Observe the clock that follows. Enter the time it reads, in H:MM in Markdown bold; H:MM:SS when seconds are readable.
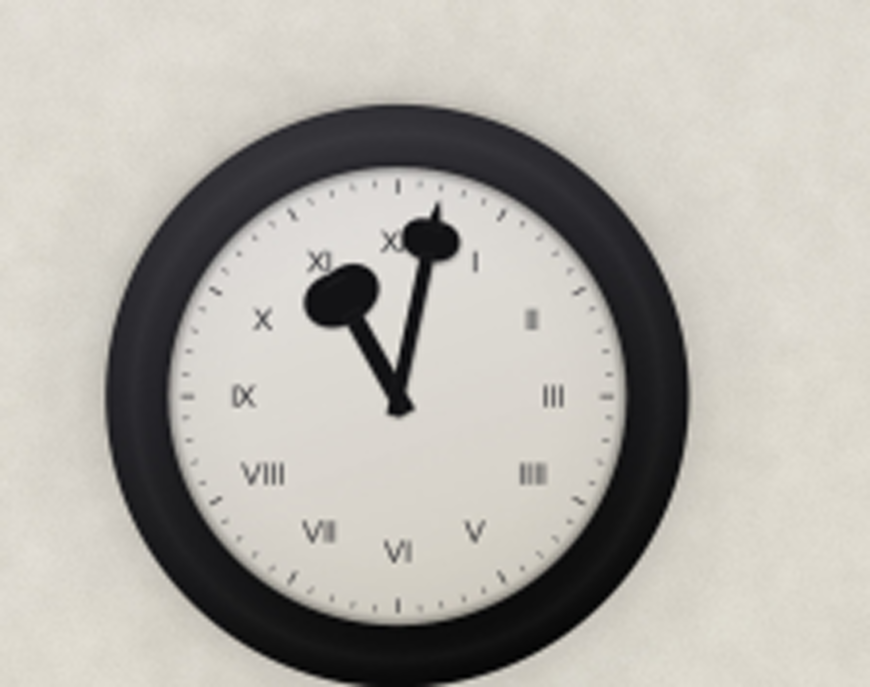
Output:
**11:02**
